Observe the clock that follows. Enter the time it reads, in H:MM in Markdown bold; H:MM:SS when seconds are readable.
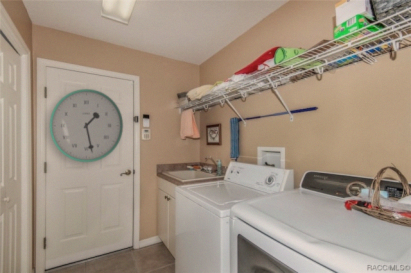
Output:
**1:28**
